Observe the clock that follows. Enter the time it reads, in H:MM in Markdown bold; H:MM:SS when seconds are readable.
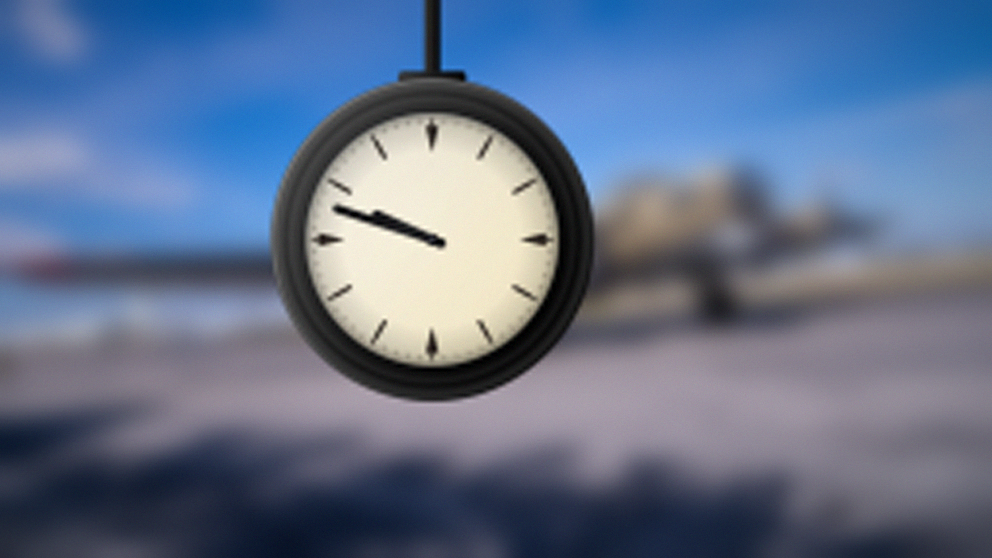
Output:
**9:48**
